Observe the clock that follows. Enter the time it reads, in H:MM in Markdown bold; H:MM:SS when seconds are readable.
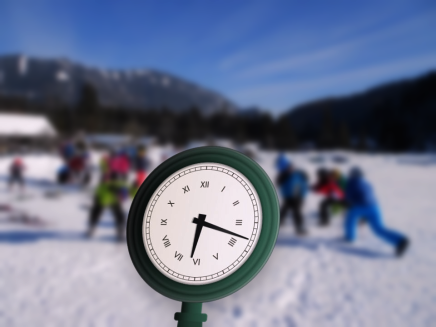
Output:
**6:18**
